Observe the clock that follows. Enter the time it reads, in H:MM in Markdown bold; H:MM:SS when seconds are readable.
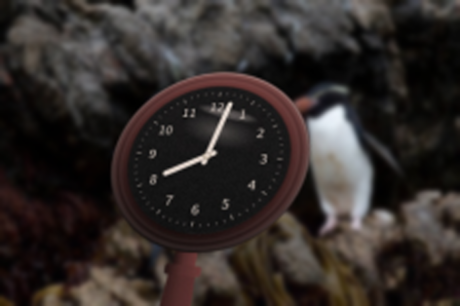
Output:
**8:02**
